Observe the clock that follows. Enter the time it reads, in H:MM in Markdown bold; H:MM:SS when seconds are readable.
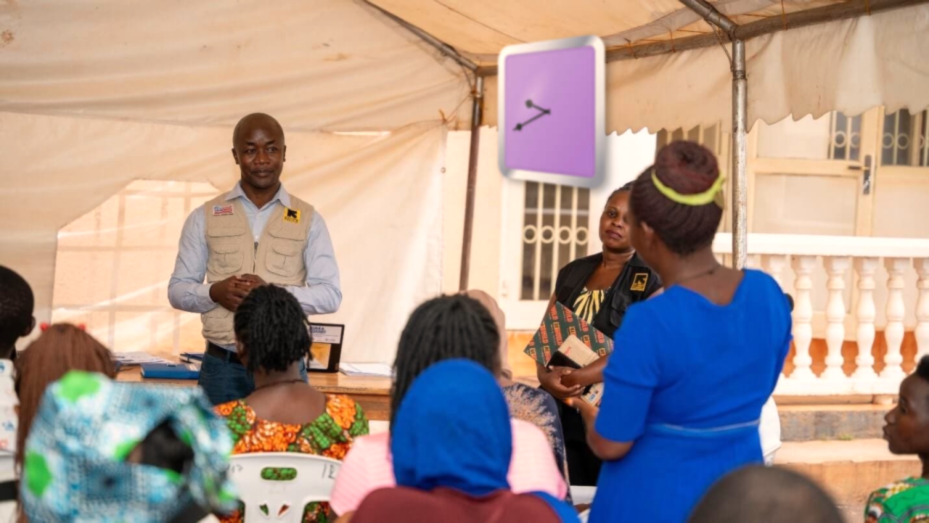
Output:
**9:41**
